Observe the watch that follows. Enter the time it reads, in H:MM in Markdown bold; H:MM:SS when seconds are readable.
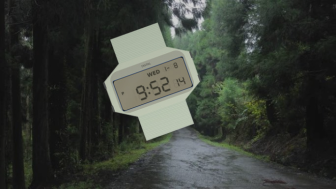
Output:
**9:52:14**
